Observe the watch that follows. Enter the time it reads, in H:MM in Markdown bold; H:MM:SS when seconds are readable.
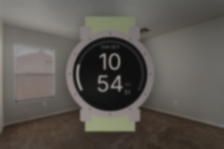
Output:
**10:54**
